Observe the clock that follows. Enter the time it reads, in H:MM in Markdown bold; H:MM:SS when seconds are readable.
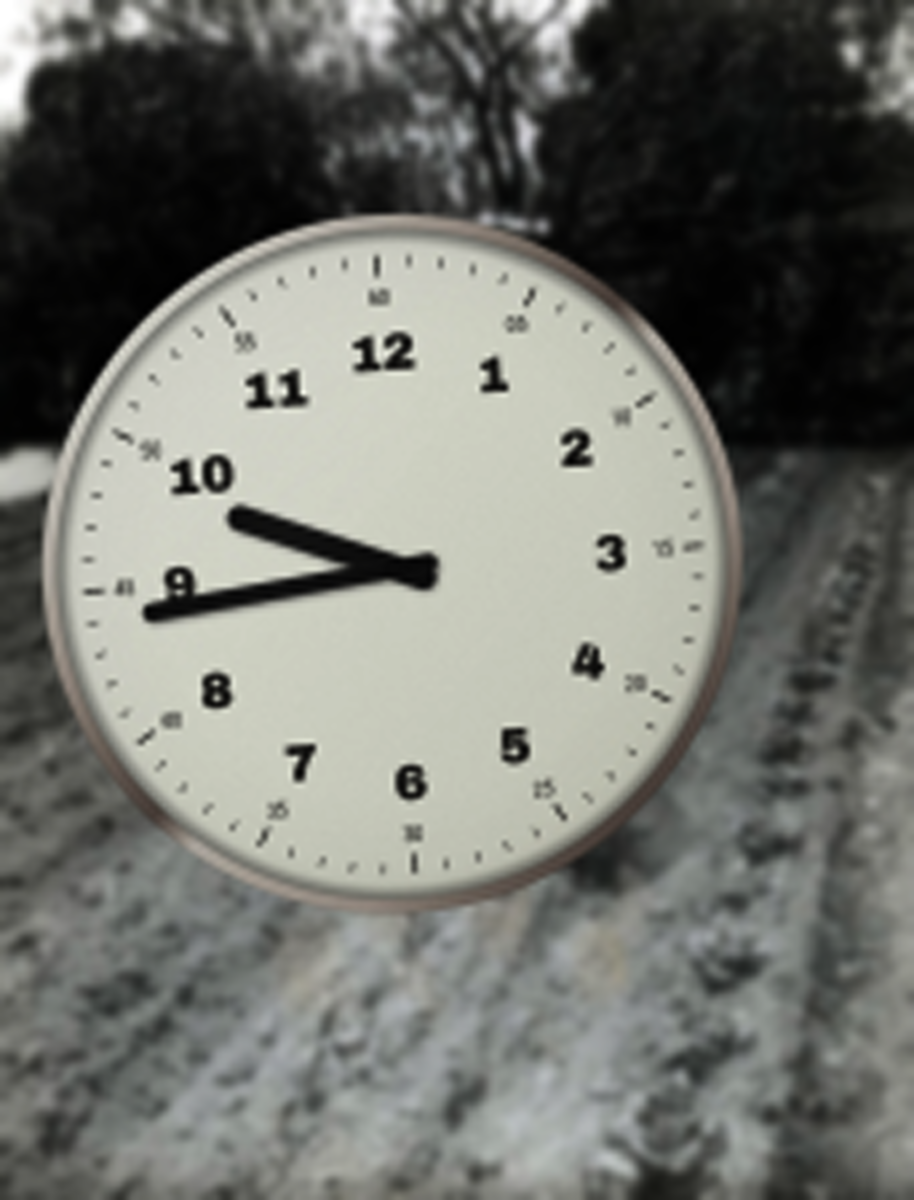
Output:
**9:44**
